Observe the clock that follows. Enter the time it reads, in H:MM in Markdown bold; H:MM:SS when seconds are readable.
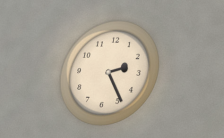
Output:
**2:24**
